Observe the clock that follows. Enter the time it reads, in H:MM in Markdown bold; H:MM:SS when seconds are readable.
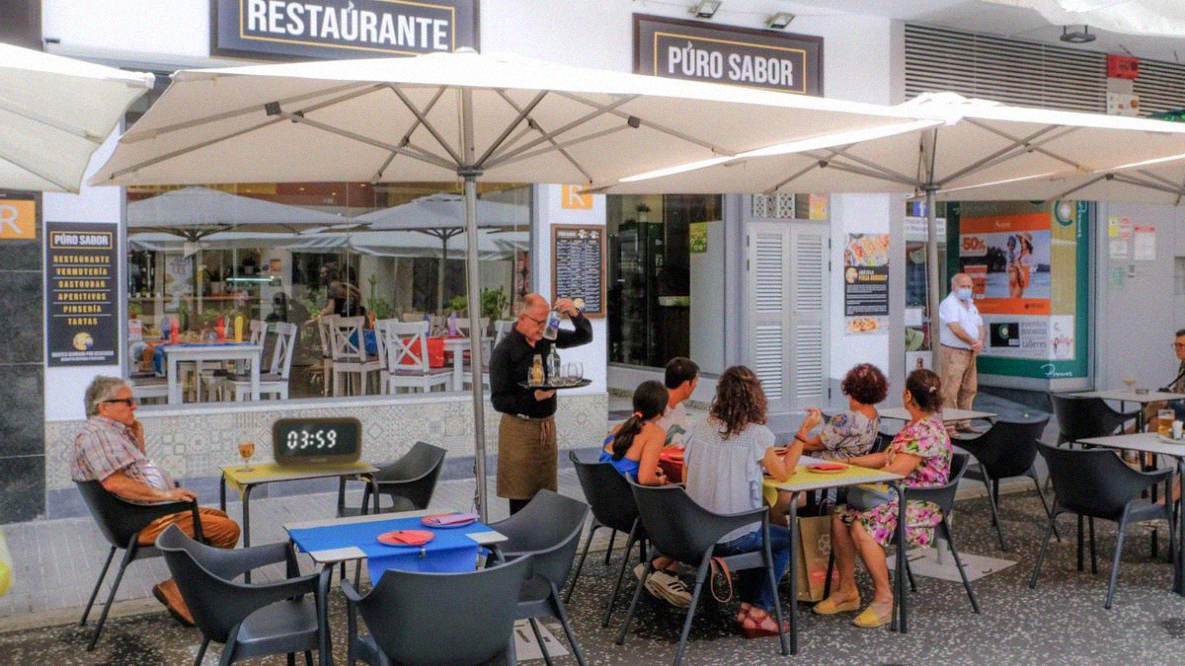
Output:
**3:59**
